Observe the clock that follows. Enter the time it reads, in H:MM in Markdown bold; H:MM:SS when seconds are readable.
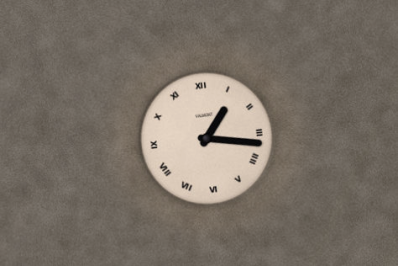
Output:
**1:17**
